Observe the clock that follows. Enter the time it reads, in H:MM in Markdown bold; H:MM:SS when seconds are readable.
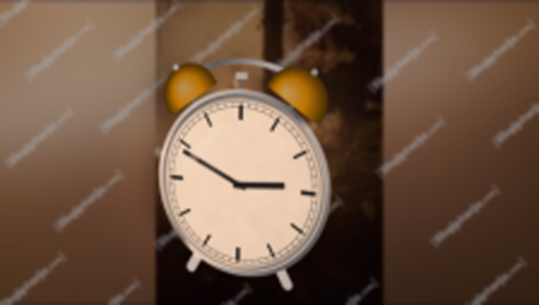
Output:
**2:49**
